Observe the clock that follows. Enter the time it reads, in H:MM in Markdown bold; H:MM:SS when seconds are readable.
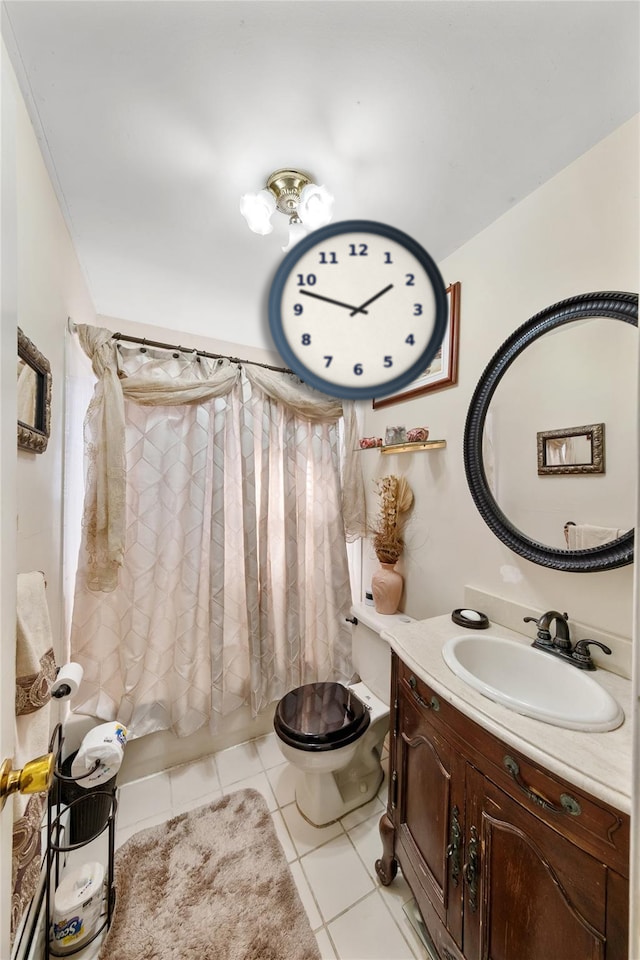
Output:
**1:48**
